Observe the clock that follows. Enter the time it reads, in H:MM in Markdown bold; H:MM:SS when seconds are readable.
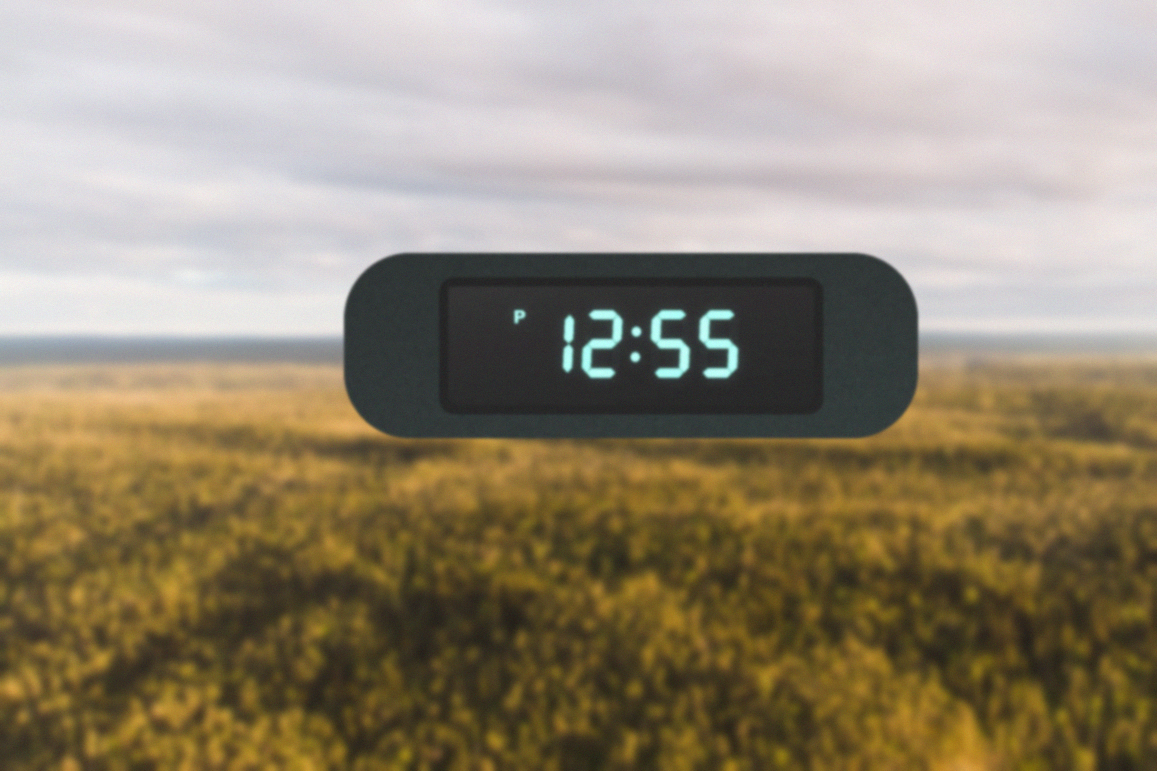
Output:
**12:55**
